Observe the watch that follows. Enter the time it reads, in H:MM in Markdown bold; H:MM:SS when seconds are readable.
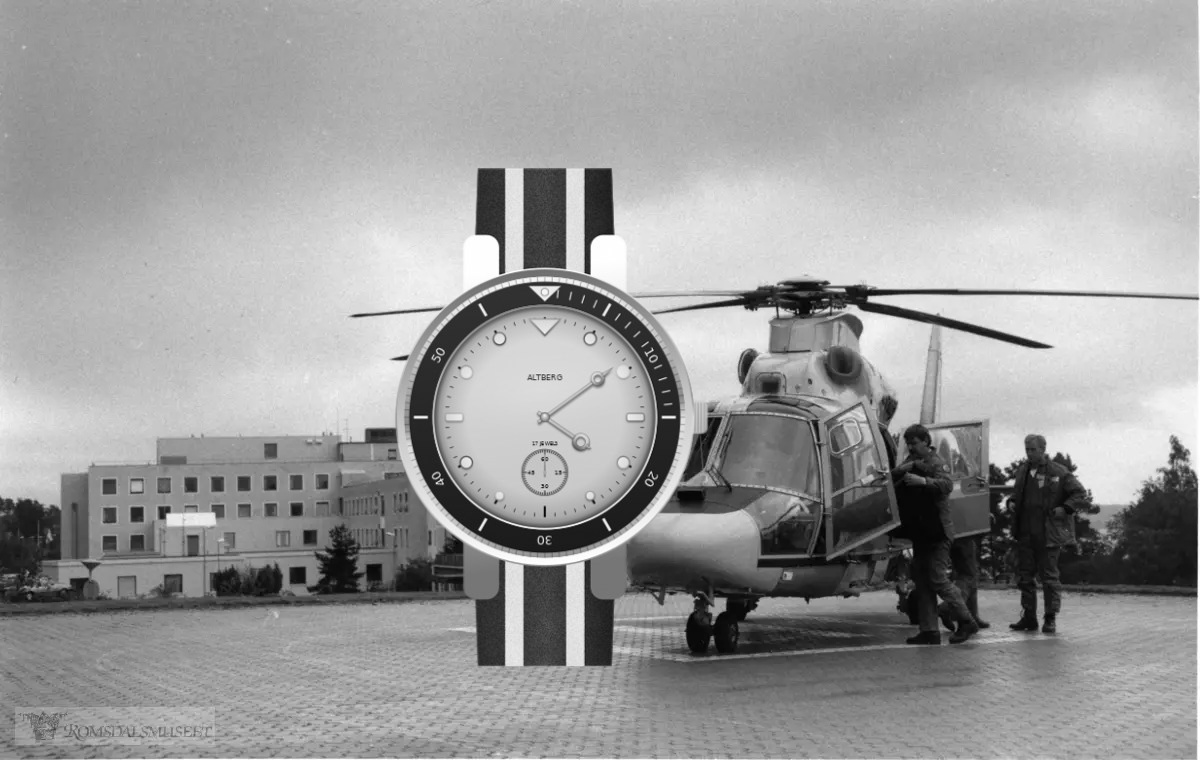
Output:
**4:09**
